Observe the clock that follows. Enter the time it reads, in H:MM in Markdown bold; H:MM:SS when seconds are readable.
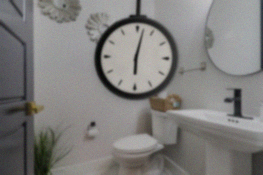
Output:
**6:02**
